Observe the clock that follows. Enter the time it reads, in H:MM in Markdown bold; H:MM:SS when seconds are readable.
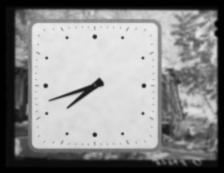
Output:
**7:42**
